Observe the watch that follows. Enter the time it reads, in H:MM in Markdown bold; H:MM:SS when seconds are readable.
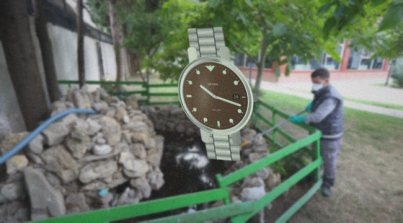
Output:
**10:18**
